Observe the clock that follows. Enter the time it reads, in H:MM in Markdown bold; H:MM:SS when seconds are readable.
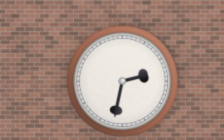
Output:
**2:32**
